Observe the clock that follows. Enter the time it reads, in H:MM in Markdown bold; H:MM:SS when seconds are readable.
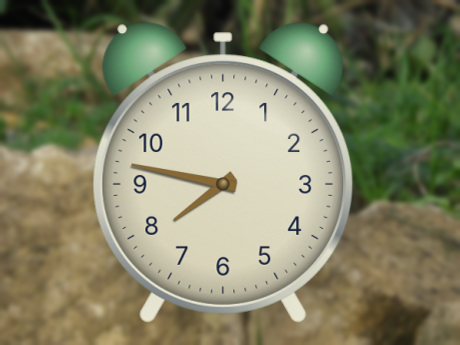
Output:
**7:47**
